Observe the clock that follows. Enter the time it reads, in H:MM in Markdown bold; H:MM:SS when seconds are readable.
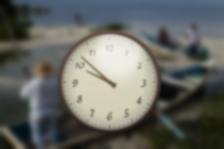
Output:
**9:52**
